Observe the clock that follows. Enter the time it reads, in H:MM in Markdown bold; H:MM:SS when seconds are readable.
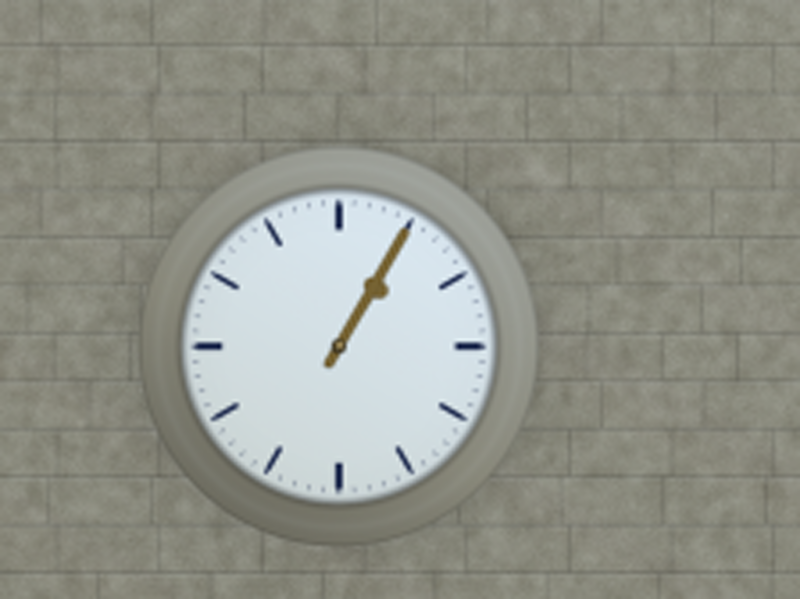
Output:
**1:05**
